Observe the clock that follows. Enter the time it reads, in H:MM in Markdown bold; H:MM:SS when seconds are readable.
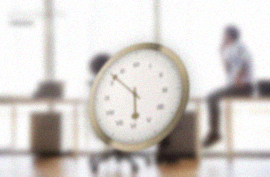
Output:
**5:52**
